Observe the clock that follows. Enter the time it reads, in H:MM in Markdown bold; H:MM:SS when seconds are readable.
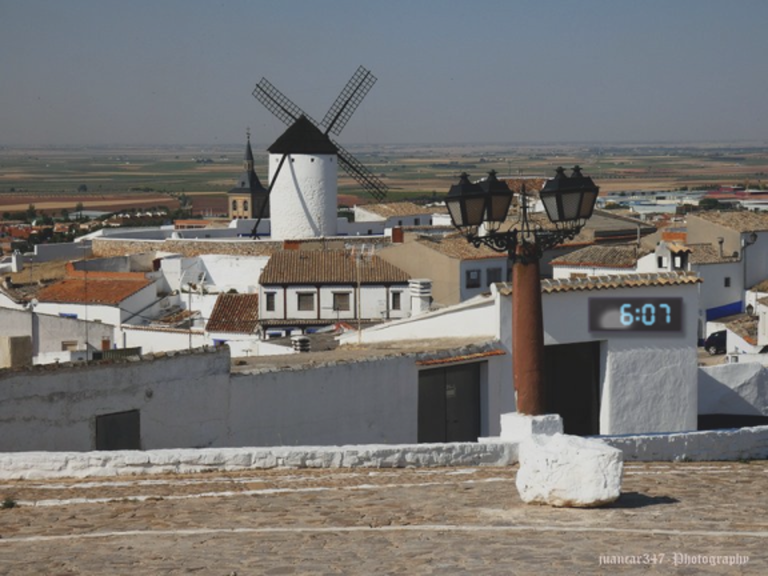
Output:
**6:07**
